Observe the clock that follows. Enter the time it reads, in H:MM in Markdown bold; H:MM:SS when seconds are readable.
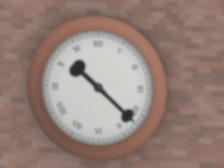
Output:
**10:22**
